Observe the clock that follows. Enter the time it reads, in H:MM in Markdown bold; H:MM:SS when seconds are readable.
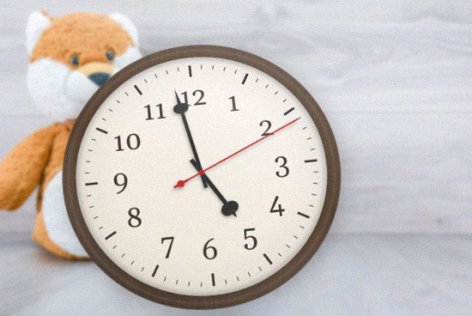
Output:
**4:58:11**
